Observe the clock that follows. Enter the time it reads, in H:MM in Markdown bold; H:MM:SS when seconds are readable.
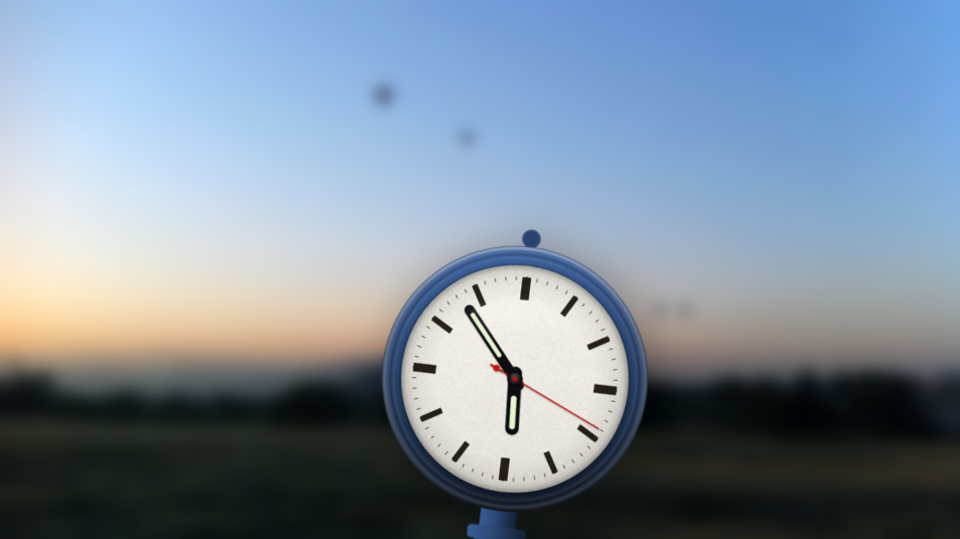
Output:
**5:53:19**
